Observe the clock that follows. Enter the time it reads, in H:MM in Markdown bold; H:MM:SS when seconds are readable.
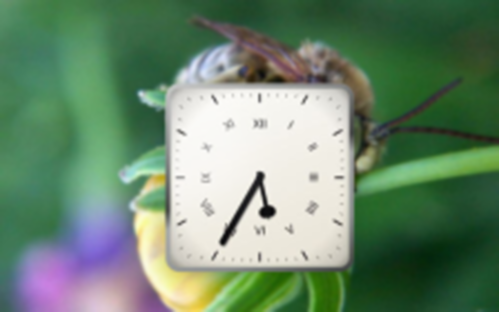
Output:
**5:35**
